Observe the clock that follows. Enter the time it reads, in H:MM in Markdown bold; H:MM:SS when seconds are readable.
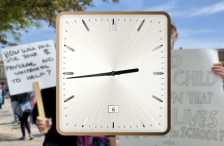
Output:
**2:44**
